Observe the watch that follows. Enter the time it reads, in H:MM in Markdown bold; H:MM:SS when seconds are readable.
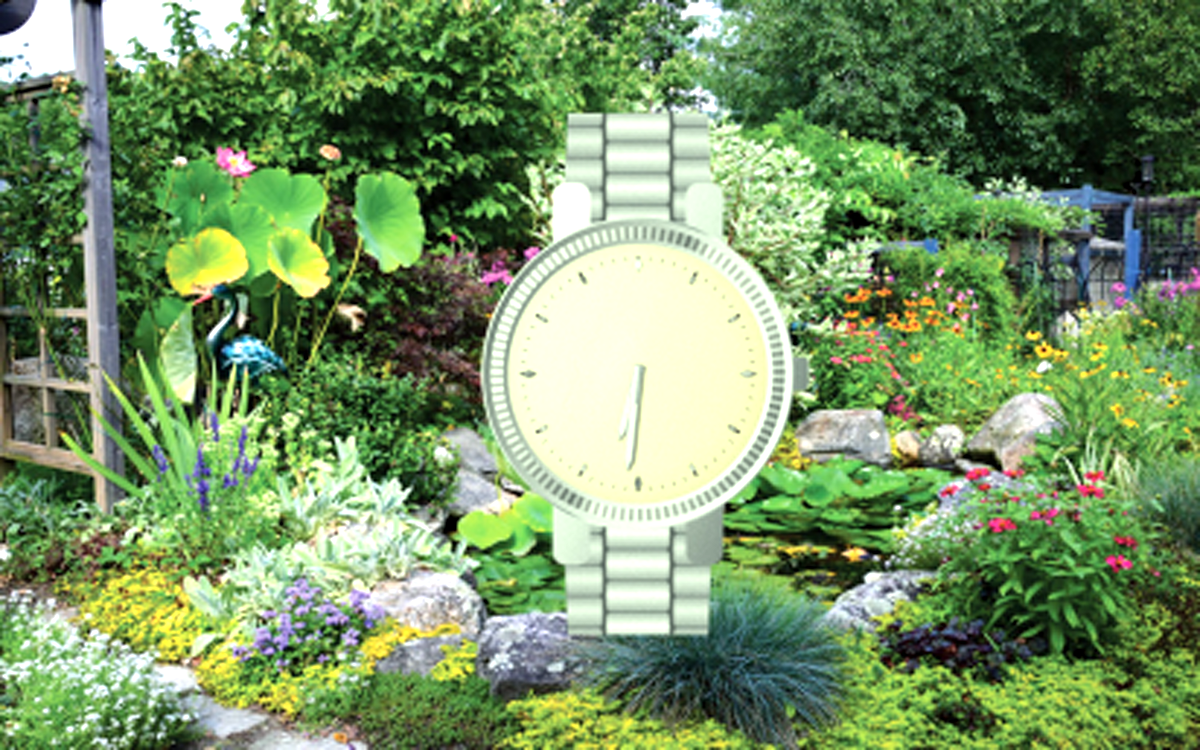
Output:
**6:31**
